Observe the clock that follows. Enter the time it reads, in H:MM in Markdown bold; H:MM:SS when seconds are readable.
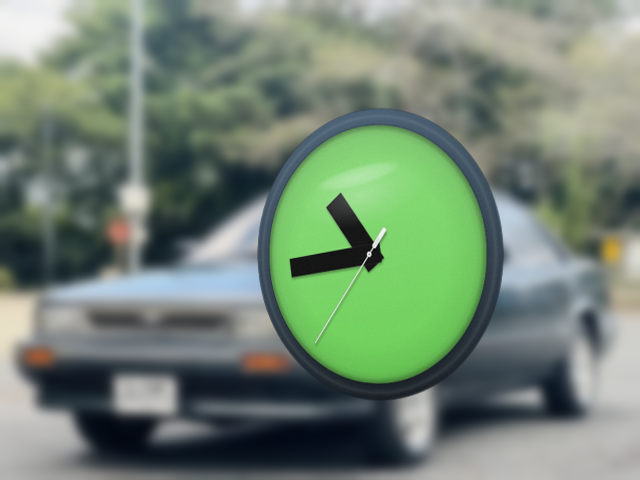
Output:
**10:43:36**
